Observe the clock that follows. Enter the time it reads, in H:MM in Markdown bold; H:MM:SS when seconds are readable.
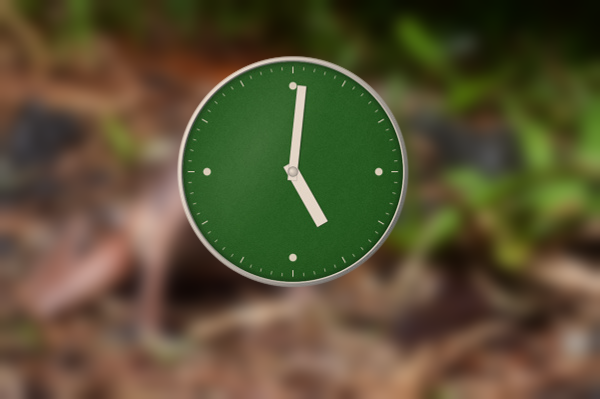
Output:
**5:01**
